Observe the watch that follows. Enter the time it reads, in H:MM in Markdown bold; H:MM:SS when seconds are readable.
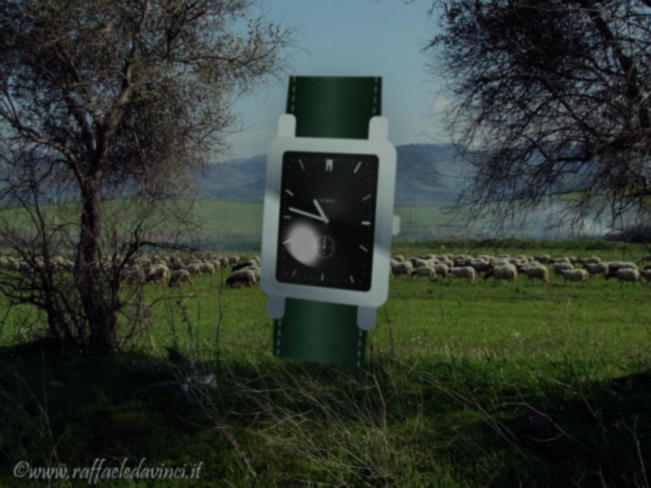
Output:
**10:47**
